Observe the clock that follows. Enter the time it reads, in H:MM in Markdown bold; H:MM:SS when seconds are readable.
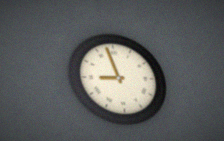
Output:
**8:58**
